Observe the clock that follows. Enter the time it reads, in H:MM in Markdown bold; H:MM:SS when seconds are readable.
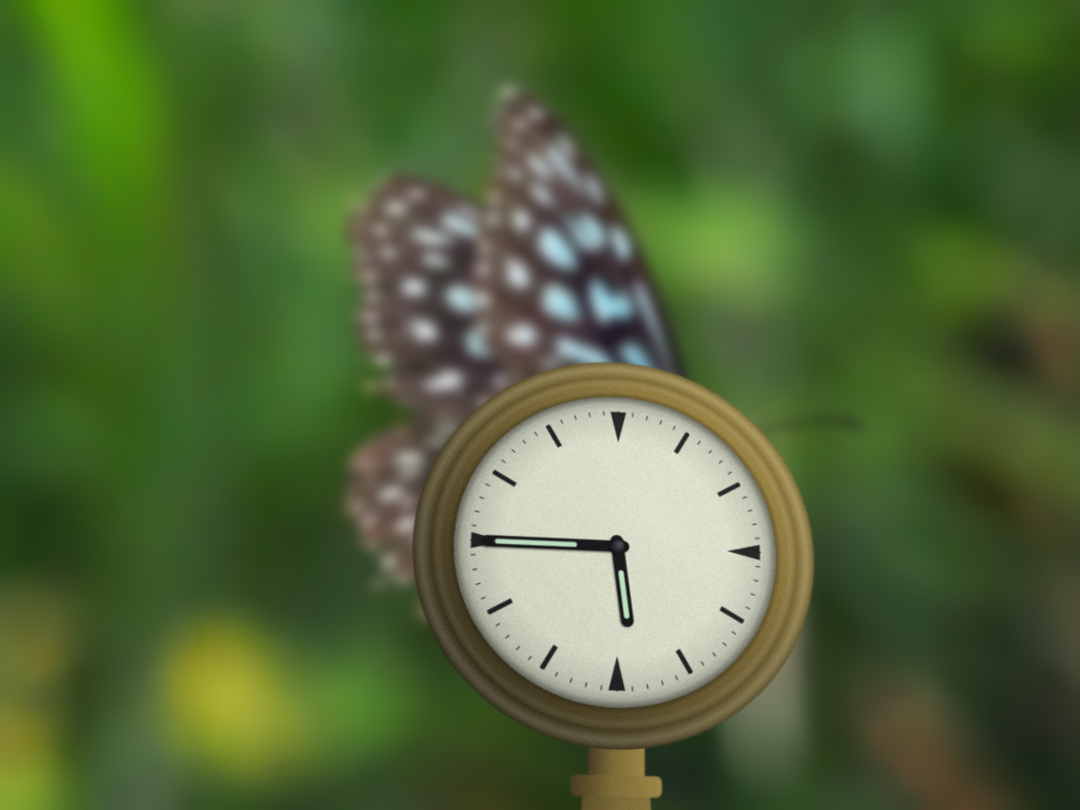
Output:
**5:45**
